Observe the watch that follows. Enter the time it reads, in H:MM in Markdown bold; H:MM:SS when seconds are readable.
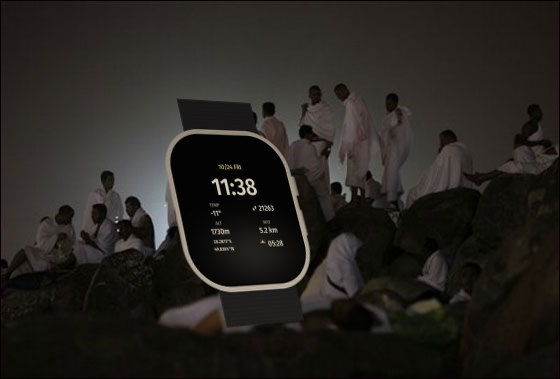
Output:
**11:38**
